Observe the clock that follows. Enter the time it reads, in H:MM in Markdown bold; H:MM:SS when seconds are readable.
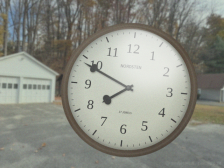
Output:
**7:49**
